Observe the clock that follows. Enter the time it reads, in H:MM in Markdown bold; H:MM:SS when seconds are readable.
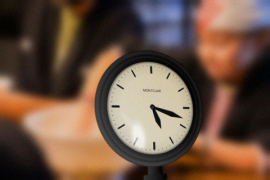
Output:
**5:18**
